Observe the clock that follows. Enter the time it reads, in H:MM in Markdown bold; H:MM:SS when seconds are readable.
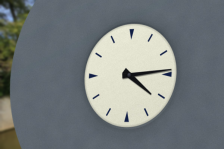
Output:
**4:14**
